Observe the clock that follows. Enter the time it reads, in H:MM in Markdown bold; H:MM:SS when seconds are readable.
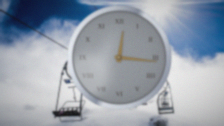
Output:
**12:16**
